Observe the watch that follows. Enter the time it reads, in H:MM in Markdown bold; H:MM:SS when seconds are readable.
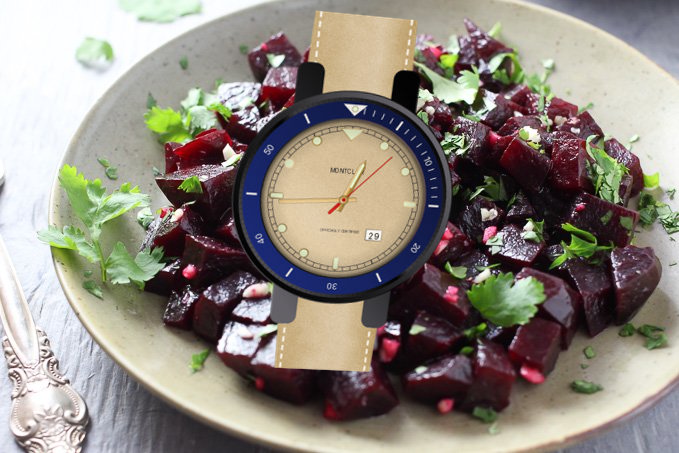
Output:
**12:44:07**
